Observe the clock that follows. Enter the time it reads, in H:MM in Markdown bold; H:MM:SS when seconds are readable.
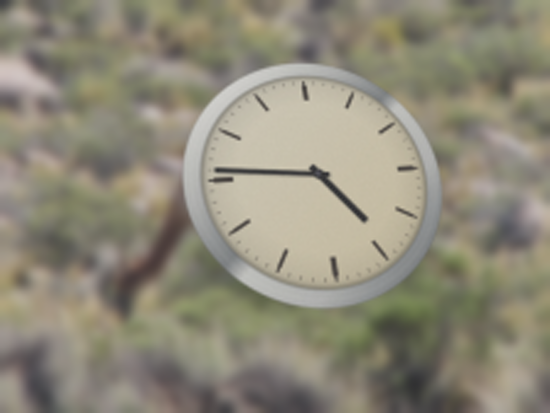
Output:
**4:46**
